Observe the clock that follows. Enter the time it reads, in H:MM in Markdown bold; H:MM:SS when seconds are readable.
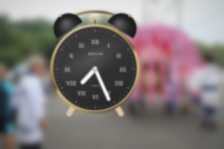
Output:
**7:26**
